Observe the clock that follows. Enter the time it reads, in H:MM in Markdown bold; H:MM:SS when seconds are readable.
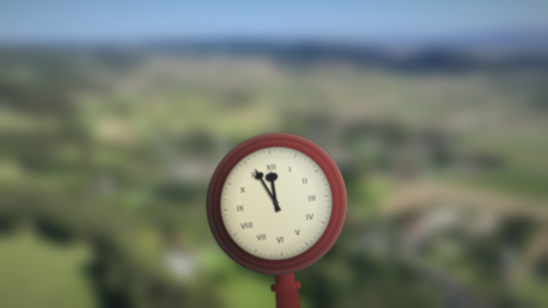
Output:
**11:56**
